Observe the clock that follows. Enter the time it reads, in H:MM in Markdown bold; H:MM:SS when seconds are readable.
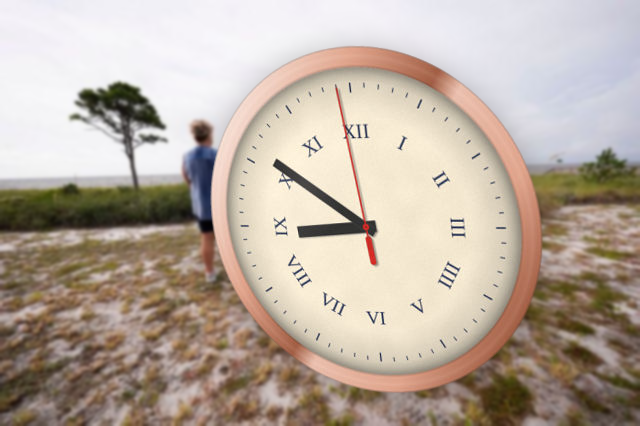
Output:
**8:50:59**
